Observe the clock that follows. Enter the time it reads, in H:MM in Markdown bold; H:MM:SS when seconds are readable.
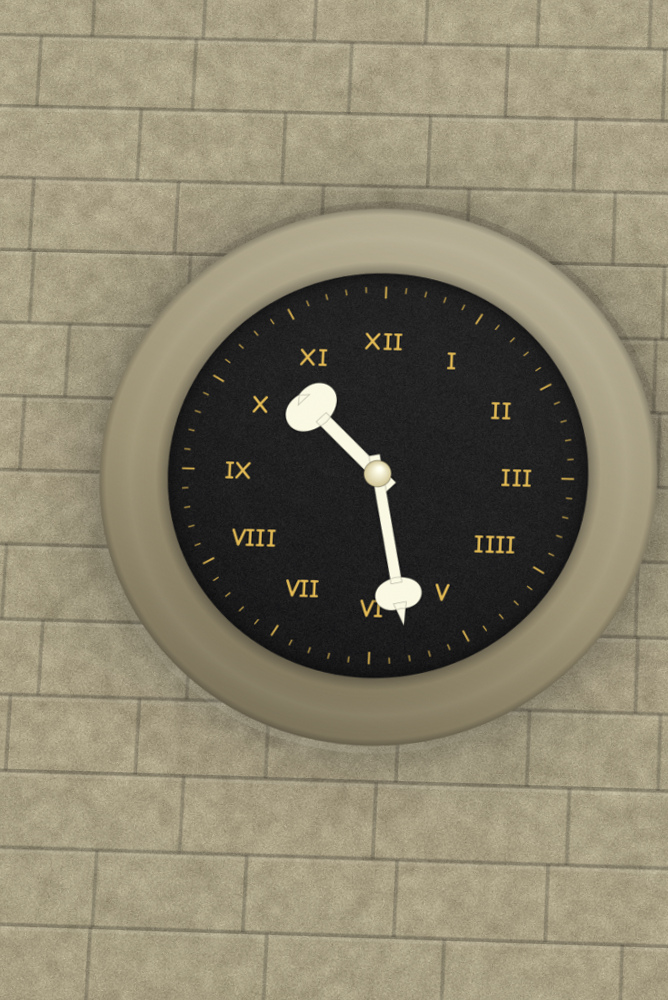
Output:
**10:28**
